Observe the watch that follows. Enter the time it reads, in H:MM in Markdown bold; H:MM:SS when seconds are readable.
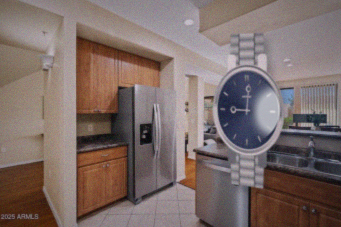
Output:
**9:01**
